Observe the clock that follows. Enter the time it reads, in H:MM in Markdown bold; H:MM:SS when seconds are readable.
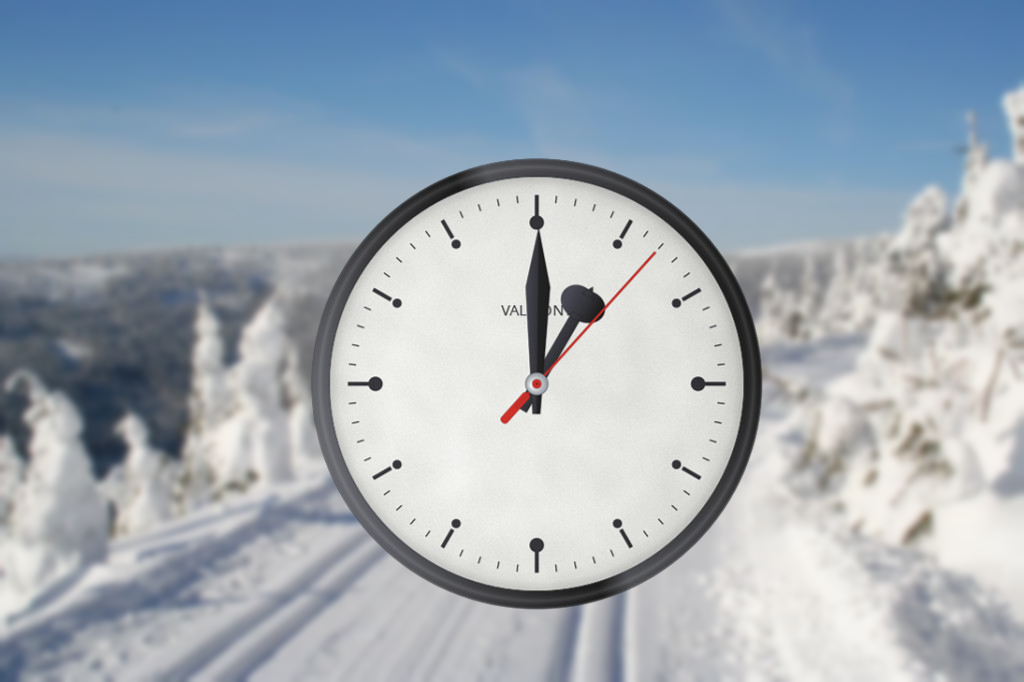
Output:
**1:00:07**
